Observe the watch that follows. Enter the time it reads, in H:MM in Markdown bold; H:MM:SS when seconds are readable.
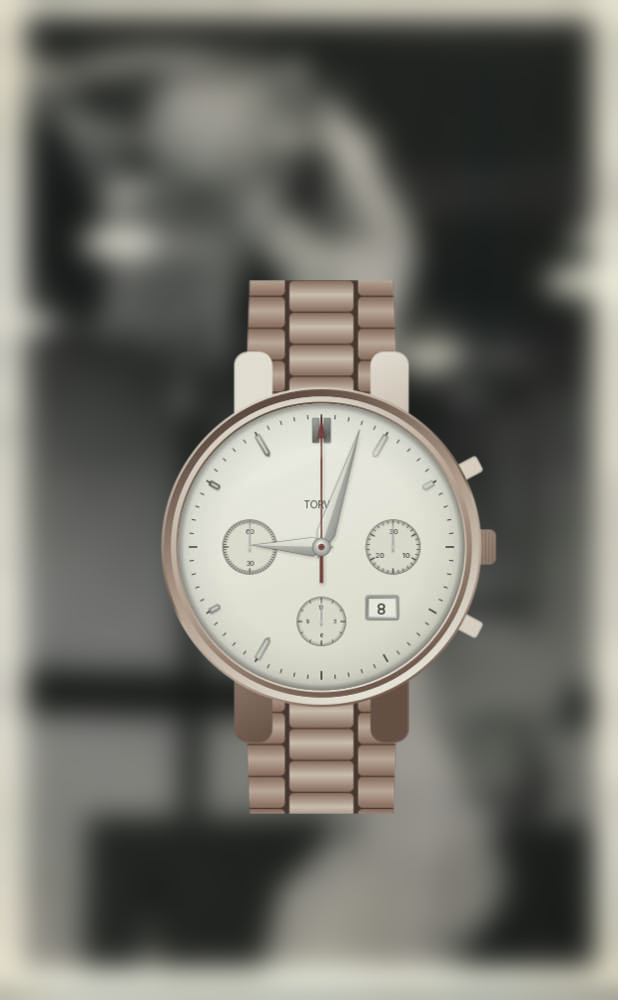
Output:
**9:03**
